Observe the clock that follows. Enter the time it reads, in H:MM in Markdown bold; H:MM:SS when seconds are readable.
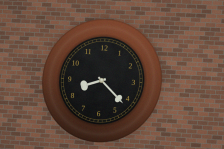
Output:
**8:22**
